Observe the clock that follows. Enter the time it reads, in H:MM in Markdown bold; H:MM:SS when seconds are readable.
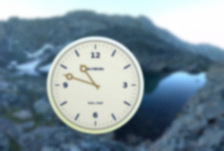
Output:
**10:48**
